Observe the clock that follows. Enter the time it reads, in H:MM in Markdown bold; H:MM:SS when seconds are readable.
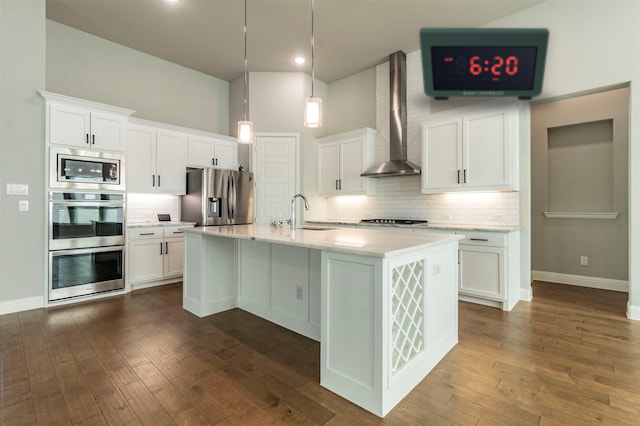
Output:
**6:20**
